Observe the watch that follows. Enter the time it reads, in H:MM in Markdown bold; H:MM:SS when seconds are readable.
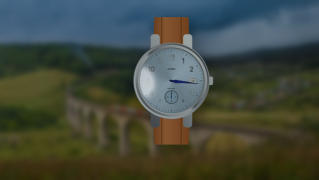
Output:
**3:16**
